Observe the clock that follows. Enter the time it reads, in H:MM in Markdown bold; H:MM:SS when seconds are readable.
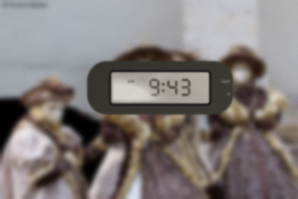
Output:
**9:43**
